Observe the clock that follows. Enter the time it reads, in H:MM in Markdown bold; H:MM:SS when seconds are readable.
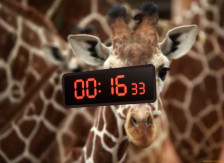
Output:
**0:16:33**
